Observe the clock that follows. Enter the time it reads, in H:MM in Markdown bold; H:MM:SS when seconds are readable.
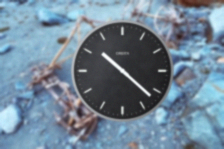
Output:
**10:22**
